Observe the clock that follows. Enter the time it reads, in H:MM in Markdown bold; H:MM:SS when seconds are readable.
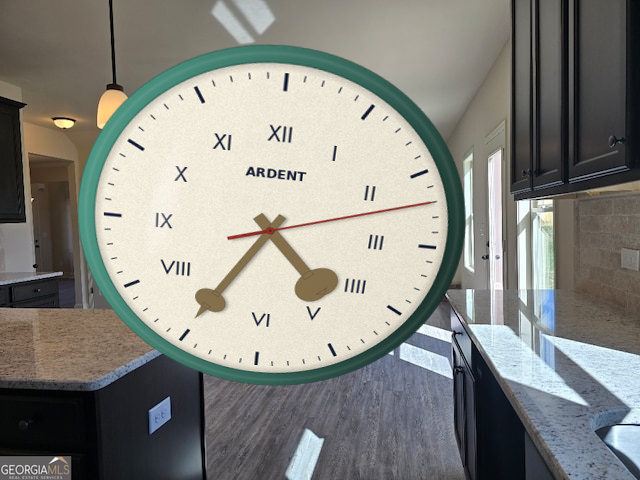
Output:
**4:35:12**
